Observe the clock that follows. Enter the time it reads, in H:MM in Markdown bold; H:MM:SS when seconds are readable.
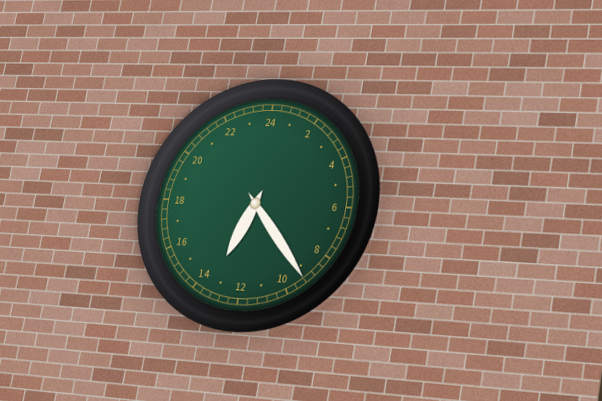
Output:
**13:23**
